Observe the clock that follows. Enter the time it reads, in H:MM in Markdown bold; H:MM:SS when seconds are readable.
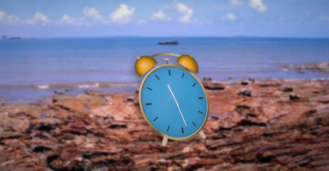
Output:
**11:28**
